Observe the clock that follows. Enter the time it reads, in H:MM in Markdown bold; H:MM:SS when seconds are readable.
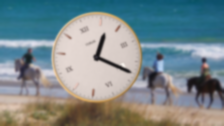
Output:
**1:23**
